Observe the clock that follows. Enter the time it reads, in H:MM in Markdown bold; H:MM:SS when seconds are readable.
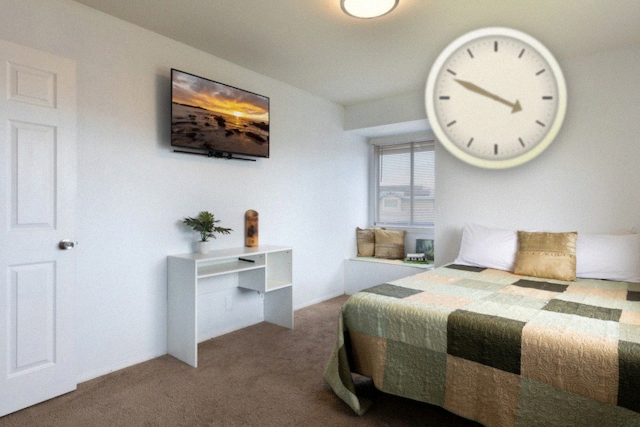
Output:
**3:49**
